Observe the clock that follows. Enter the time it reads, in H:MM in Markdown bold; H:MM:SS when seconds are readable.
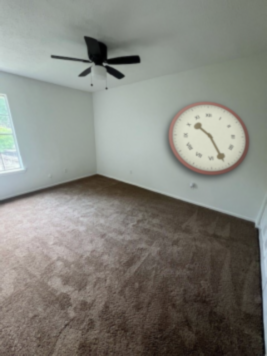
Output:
**10:26**
